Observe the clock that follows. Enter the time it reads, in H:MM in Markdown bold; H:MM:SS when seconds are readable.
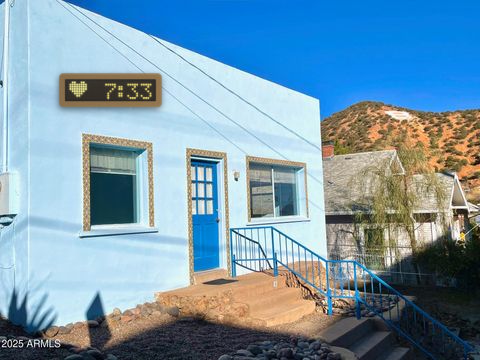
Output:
**7:33**
